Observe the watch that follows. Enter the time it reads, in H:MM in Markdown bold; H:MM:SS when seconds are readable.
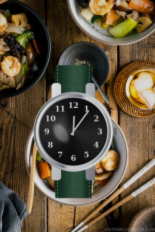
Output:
**12:06**
